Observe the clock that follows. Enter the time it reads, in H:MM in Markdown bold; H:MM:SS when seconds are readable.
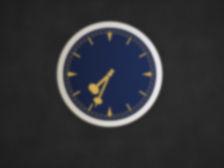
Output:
**7:34**
